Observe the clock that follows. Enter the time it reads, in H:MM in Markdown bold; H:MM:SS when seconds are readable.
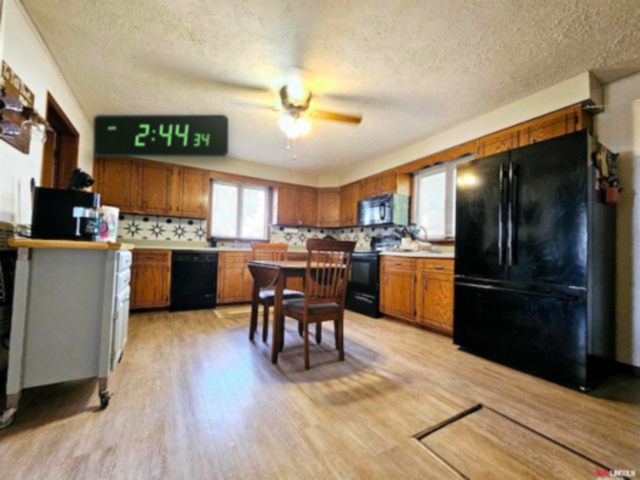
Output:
**2:44:34**
